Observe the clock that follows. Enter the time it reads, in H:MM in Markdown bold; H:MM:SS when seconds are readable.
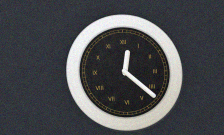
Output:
**12:22**
